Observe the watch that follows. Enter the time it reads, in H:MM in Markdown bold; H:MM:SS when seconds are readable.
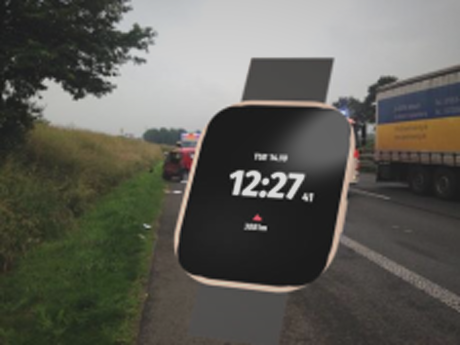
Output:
**12:27**
